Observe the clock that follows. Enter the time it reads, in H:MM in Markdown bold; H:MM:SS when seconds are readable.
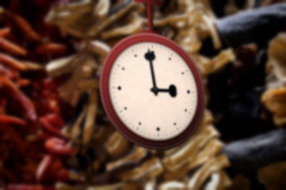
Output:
**2:59**
